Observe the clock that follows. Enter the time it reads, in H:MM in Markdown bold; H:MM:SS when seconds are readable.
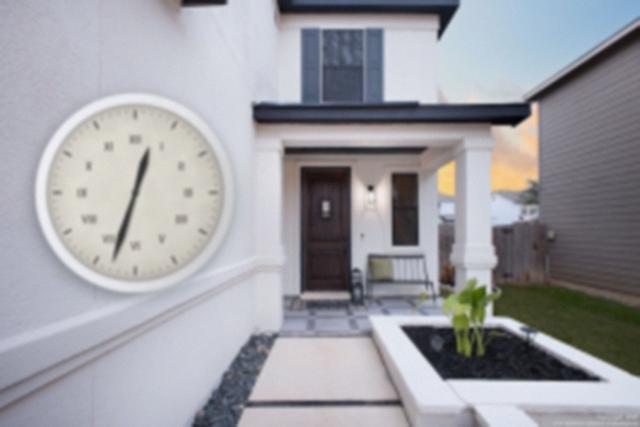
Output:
**12:33**
